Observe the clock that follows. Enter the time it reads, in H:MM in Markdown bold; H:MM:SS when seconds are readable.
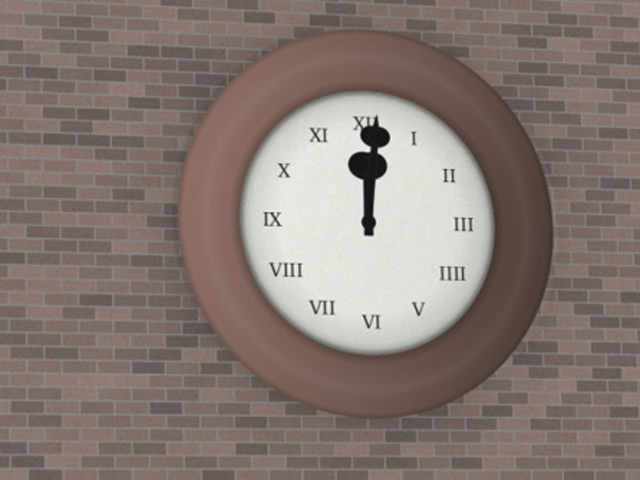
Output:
**12:01**
